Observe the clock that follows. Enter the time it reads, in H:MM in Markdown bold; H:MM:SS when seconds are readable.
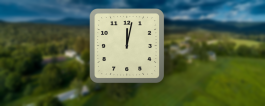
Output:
**12:02**
